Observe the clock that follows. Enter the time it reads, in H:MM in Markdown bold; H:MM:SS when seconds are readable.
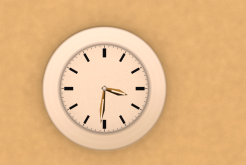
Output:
**3:31**
